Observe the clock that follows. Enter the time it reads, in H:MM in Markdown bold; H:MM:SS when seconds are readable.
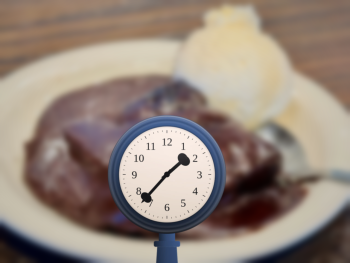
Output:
**1:37**
